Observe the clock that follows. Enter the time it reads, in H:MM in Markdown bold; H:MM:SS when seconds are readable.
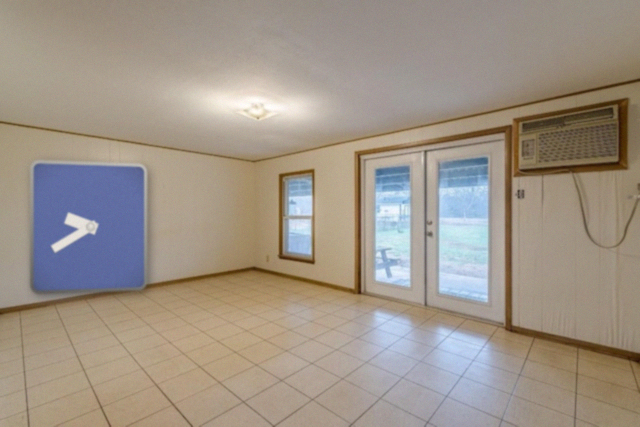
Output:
**9:40**
